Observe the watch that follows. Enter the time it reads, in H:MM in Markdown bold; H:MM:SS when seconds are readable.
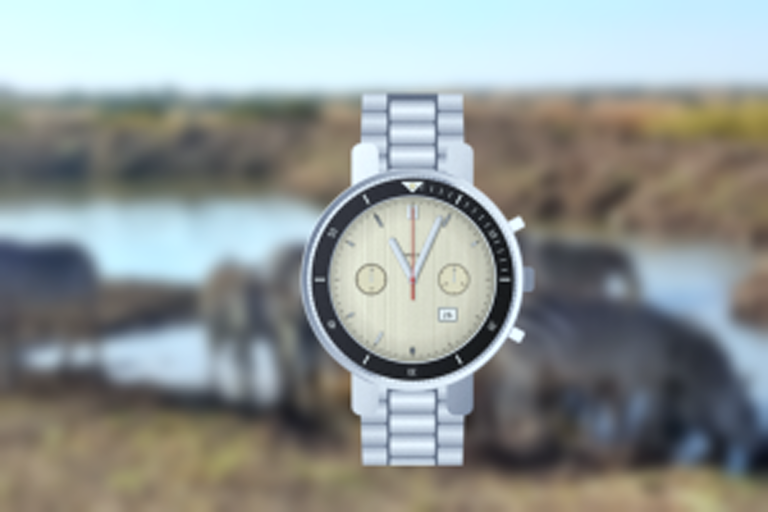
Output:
**11:04**
